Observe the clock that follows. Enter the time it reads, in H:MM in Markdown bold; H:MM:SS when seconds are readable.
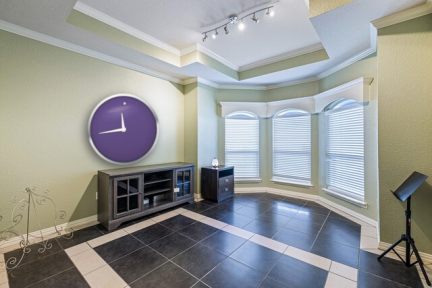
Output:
**11:43**
